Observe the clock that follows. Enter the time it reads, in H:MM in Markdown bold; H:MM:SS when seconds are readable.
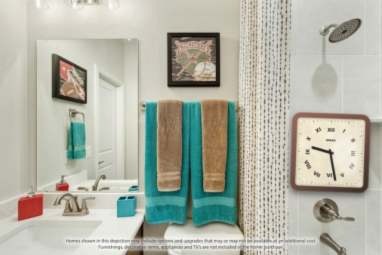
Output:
**9:28**
